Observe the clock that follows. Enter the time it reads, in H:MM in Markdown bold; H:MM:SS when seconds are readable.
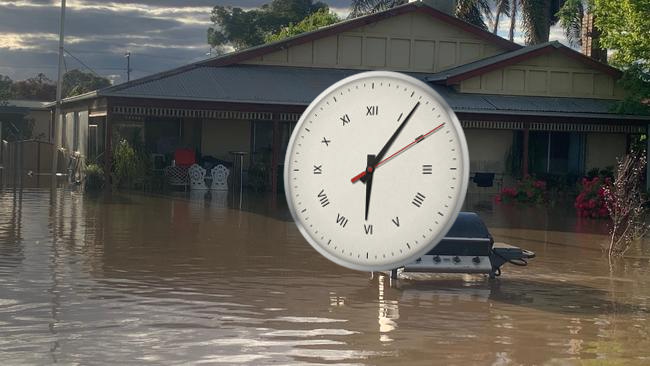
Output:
**6:06:10**
